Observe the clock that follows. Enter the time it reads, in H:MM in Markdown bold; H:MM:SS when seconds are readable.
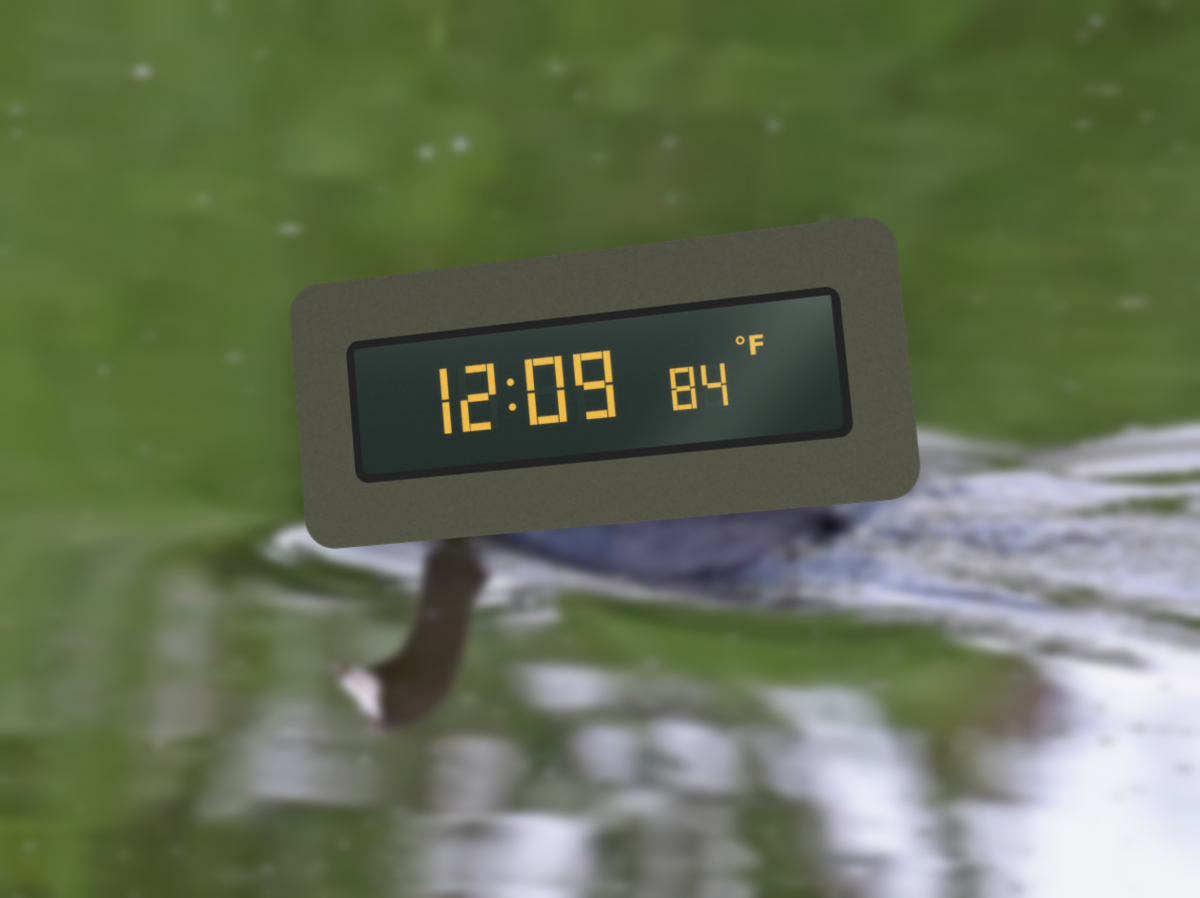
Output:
**12:09**
